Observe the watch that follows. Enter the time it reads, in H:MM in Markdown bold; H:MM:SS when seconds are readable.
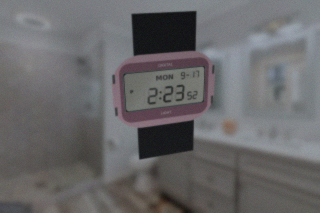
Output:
**2:23**
